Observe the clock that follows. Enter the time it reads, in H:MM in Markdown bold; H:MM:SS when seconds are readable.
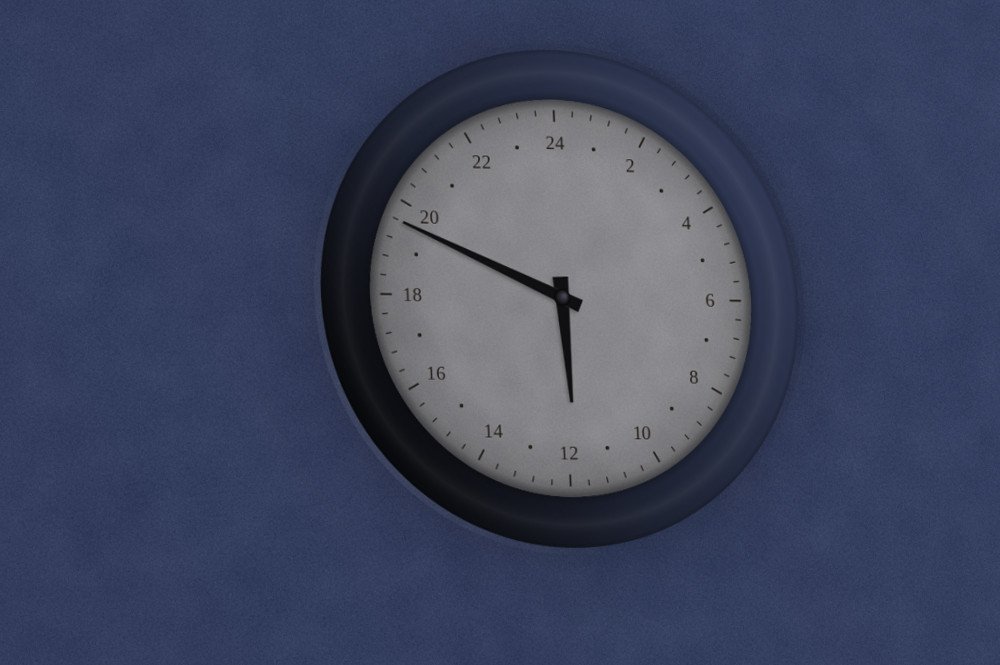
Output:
**11:49**
